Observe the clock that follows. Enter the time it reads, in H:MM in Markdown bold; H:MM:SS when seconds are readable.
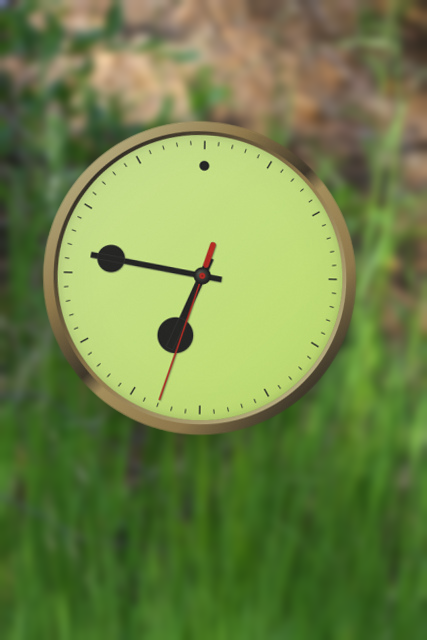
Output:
**6:46:33**
